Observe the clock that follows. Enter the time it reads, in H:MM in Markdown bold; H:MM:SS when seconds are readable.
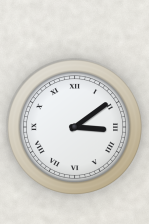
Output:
**3:09**
